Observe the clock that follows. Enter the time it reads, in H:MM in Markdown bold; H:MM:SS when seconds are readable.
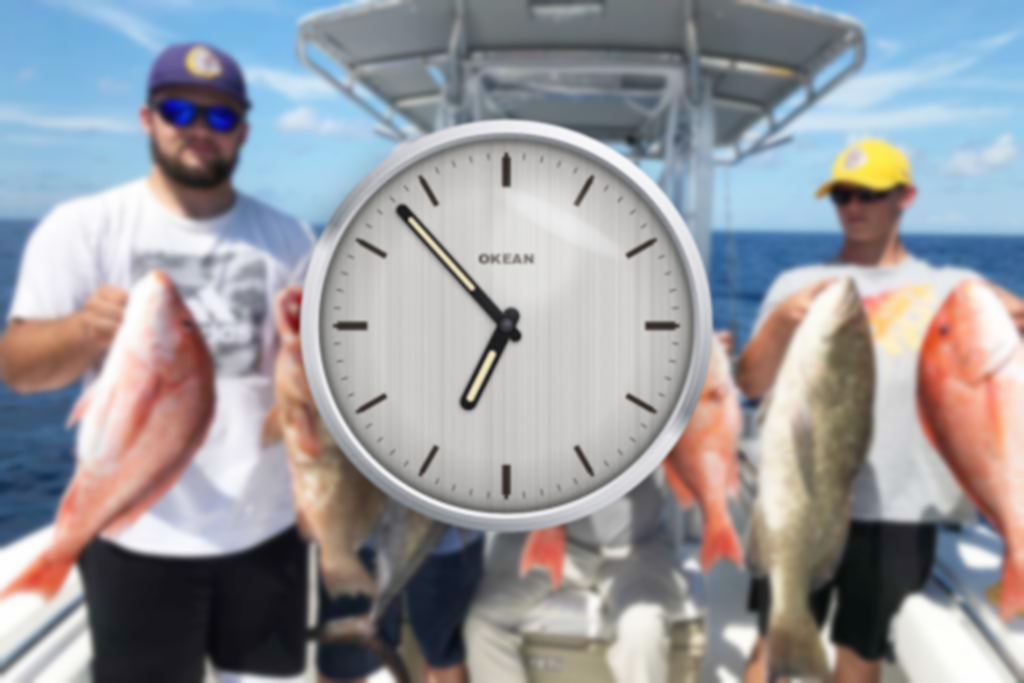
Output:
**6:53**
